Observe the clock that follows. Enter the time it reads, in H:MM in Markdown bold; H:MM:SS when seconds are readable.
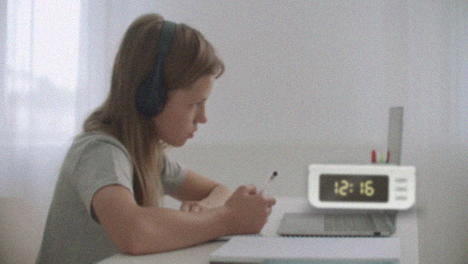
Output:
**12:16**
